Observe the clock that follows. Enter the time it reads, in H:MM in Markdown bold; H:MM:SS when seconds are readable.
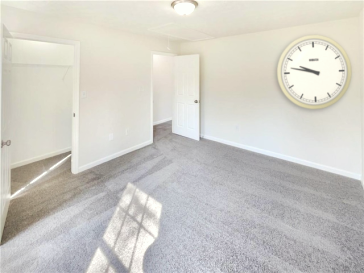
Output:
**9:47**
